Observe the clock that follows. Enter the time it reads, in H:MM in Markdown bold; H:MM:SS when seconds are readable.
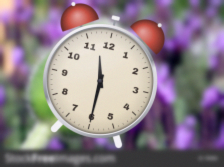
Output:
**11:30**
